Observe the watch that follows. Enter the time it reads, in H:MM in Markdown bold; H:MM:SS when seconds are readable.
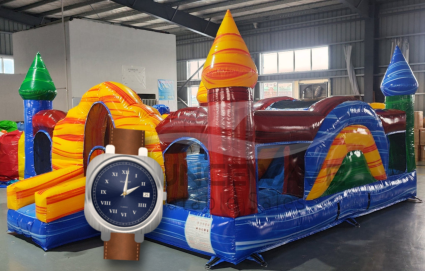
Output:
**2:01**
